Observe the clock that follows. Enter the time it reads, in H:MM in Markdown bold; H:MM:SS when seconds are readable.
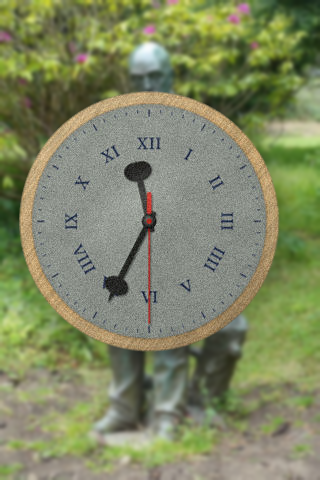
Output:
**11:34:30**
